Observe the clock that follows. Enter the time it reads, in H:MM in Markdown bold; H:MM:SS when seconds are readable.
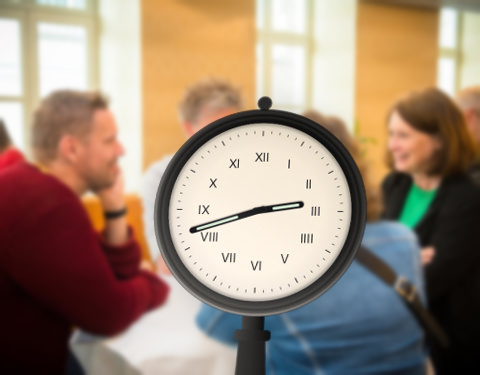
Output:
**2:42**
